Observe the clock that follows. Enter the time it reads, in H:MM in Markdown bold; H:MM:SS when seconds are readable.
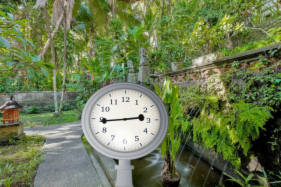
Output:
**2:44**
